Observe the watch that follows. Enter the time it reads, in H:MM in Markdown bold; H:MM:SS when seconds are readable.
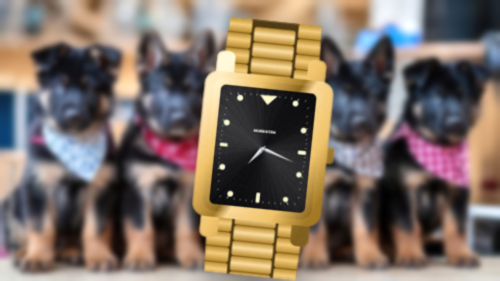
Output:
**7:18**
